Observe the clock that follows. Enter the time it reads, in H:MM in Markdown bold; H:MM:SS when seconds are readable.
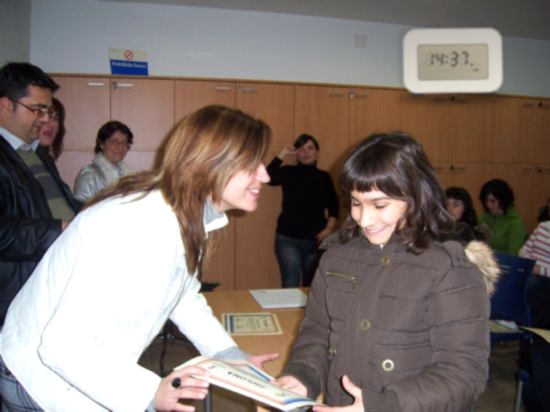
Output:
**14:37**
